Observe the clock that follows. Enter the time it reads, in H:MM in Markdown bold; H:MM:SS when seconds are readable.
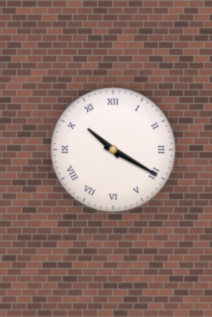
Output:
**10:20**
